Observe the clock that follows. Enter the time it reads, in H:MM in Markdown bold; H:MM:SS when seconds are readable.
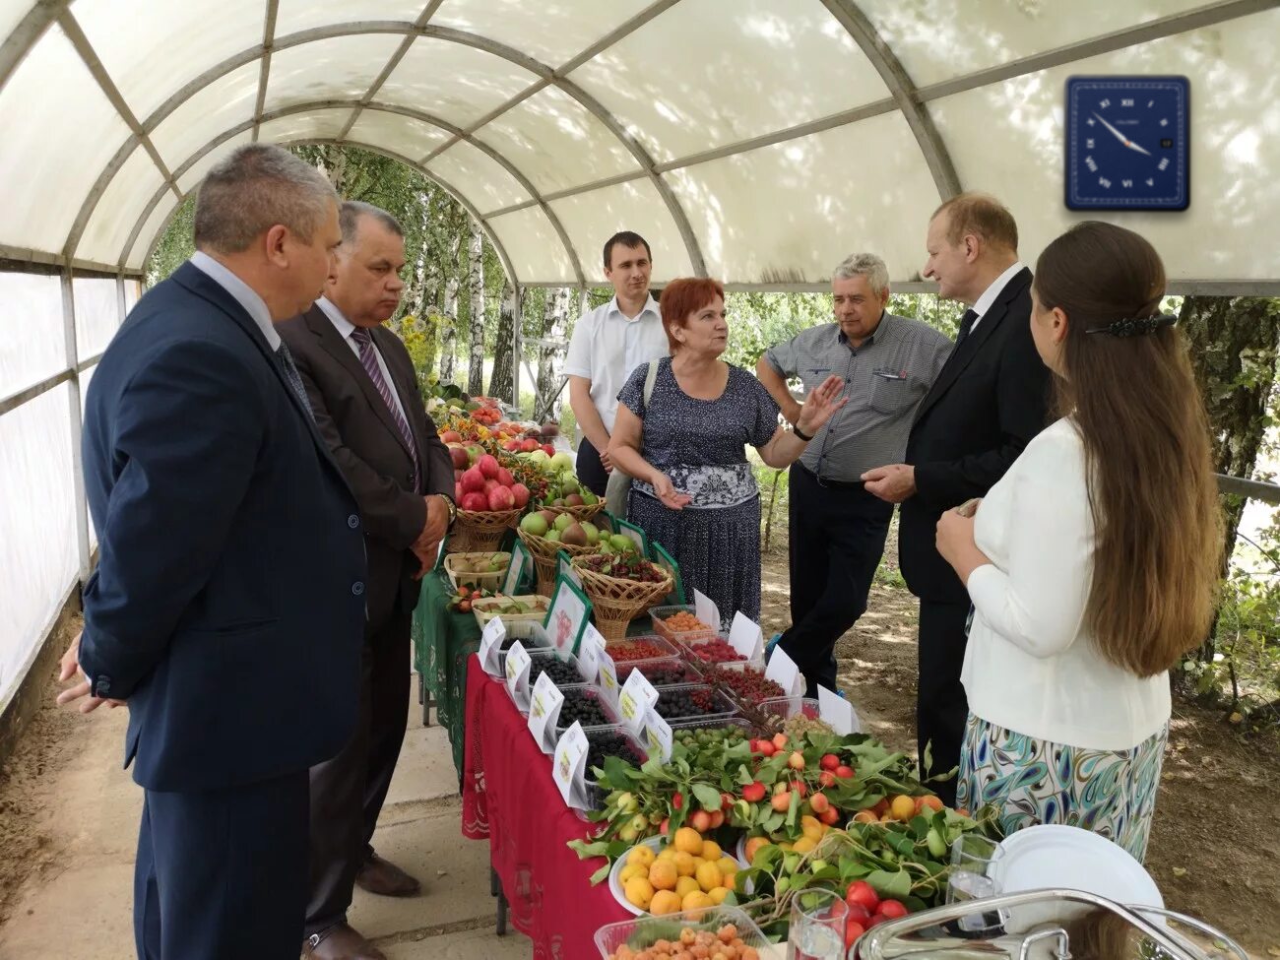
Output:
**3:52**
